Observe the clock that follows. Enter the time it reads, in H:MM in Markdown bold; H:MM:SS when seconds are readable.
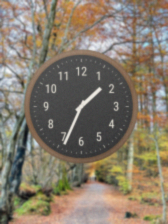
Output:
**1:34**
